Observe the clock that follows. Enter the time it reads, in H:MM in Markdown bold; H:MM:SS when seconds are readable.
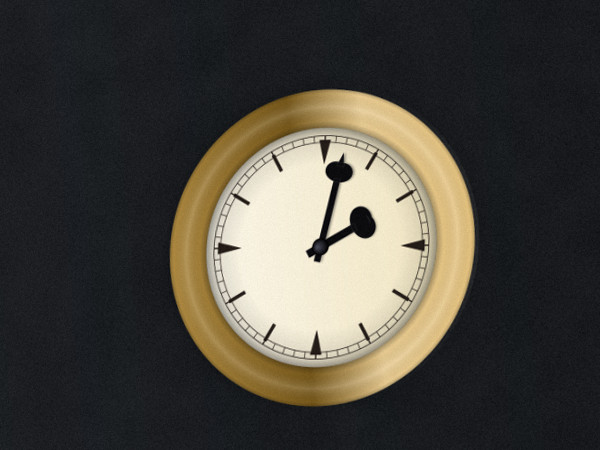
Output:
**2:02**
